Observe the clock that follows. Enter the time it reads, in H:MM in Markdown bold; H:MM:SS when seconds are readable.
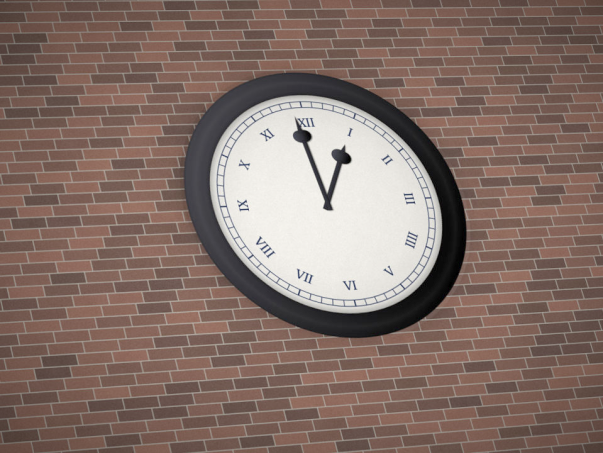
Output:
**12:59**
